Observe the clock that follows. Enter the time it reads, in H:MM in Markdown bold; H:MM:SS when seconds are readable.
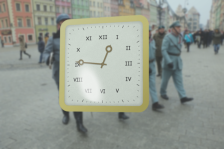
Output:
**12:46**
